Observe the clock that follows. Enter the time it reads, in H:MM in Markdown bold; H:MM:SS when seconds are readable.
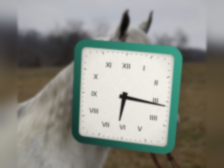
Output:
**6:16**
